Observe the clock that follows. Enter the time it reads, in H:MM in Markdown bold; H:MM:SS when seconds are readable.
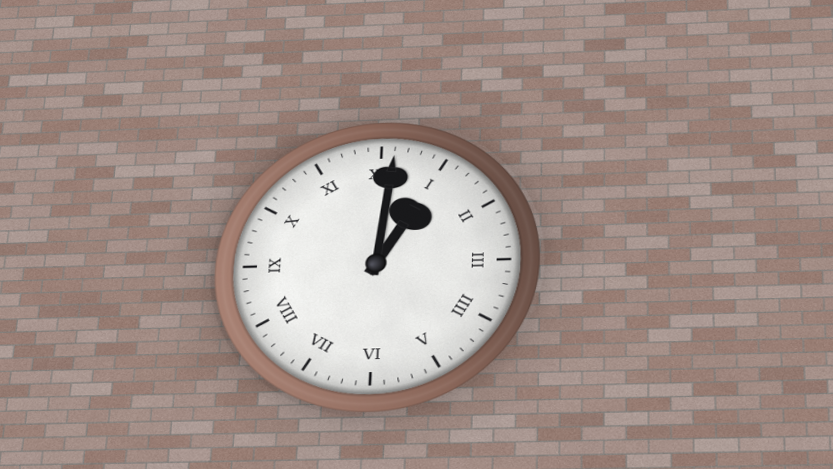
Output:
**1:01**
